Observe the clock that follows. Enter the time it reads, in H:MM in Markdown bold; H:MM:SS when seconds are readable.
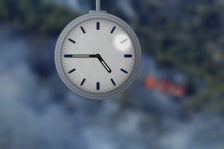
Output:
**4:45**
